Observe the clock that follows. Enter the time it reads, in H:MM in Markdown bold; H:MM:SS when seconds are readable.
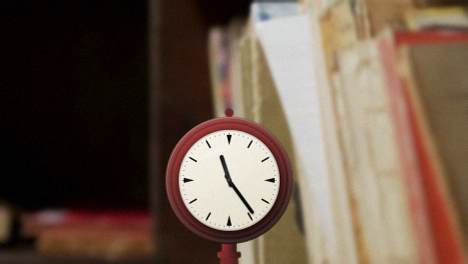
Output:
**11:24**
